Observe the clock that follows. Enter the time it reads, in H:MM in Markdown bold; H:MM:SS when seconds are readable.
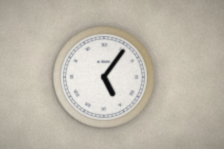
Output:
**5:06**
